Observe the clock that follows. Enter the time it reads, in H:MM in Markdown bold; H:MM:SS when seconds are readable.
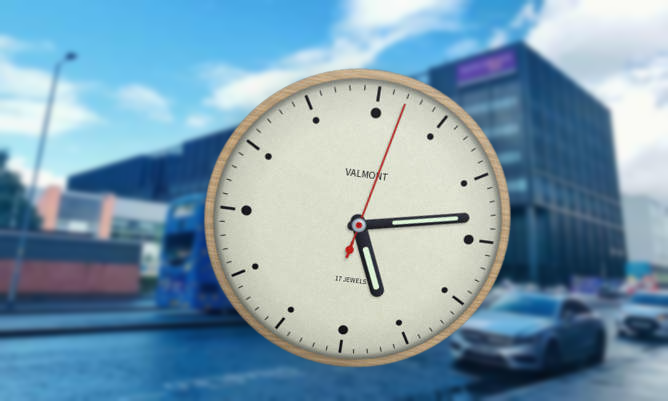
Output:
**5:13:02**
